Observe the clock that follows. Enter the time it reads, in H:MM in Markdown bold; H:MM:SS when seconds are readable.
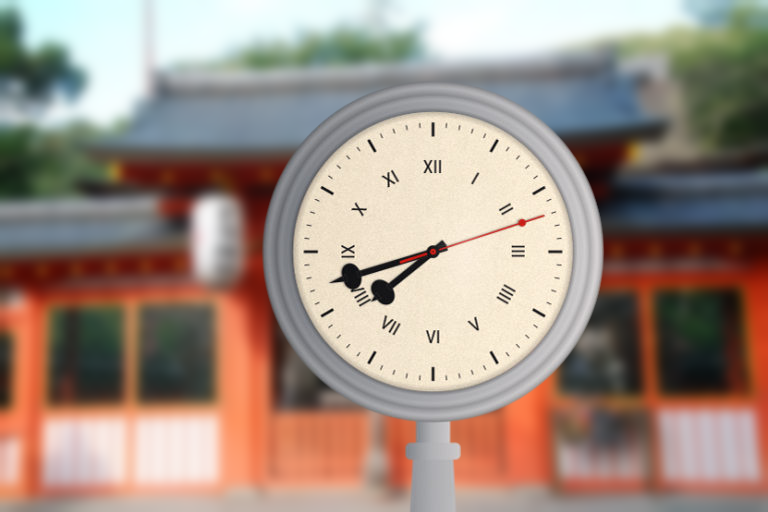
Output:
**7:42:12**
